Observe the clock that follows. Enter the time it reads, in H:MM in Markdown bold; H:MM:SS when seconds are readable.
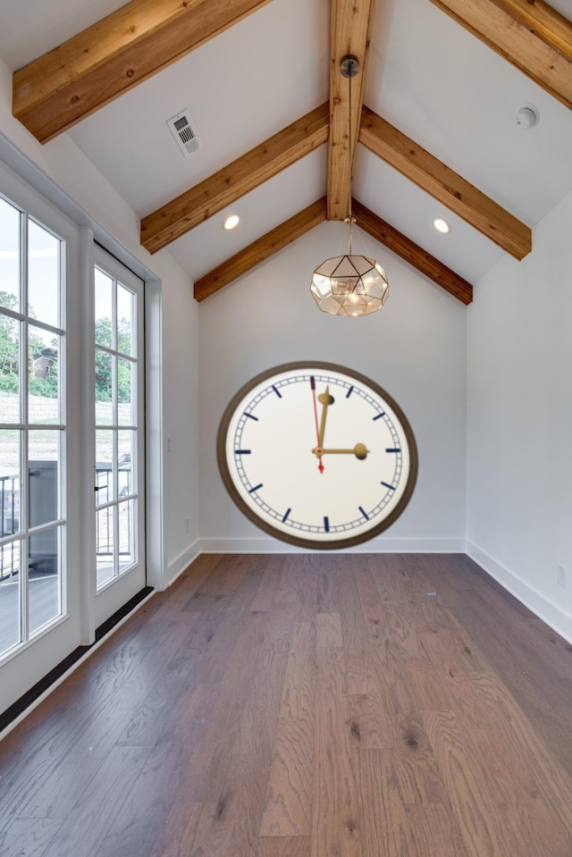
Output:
**3:02:00**
